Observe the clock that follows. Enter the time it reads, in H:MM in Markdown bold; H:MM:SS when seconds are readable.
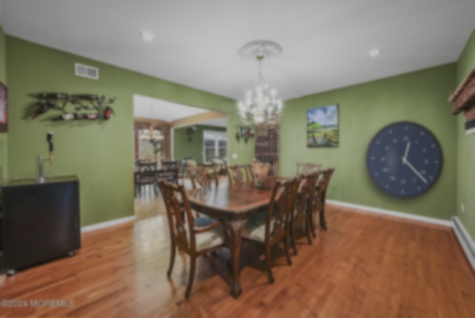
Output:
**12:22**
